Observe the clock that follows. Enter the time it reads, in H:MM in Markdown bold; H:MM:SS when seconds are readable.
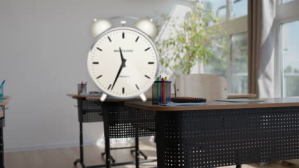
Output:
**11:34**
